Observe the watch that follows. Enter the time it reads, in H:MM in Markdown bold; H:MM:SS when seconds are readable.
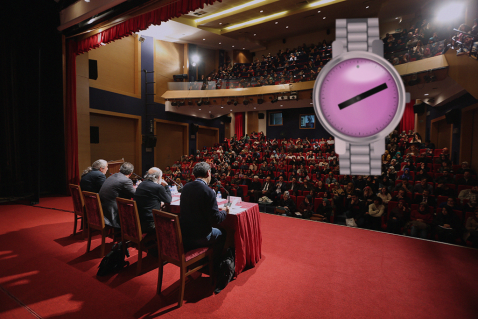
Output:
**8:11**
